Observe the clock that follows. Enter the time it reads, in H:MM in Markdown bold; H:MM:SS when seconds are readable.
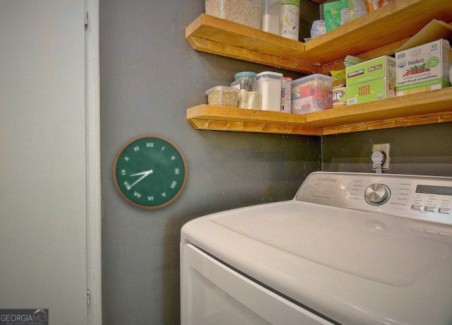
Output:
**8:39**
